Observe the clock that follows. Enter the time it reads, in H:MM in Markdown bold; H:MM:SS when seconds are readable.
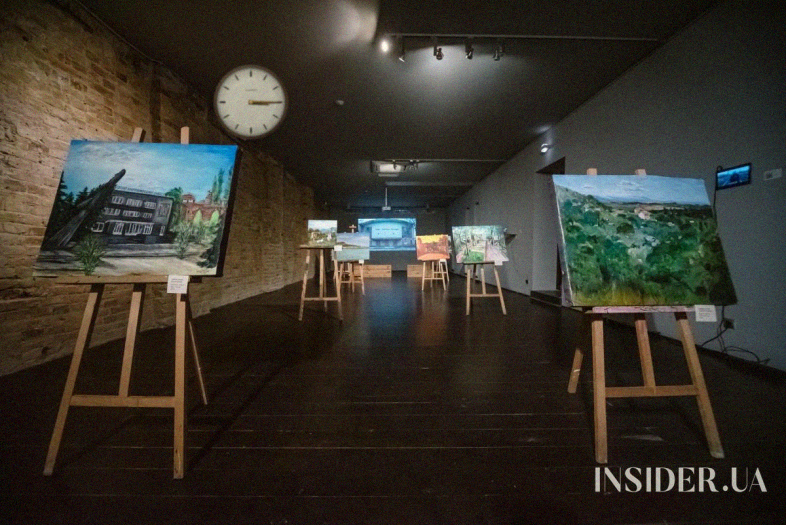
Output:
**3:15**
